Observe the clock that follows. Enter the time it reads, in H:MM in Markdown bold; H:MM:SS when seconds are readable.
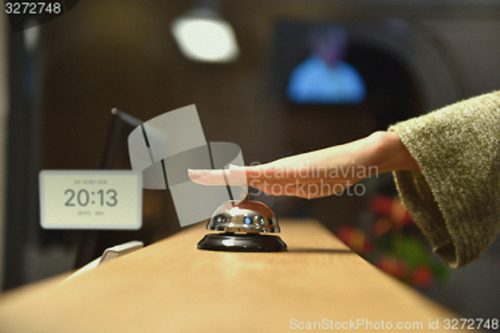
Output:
**20:13**
